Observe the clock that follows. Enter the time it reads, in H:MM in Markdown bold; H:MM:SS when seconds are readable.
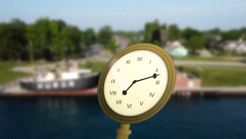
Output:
**7:12**
